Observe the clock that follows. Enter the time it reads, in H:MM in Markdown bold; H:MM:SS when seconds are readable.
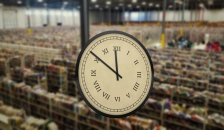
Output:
**11:51**
